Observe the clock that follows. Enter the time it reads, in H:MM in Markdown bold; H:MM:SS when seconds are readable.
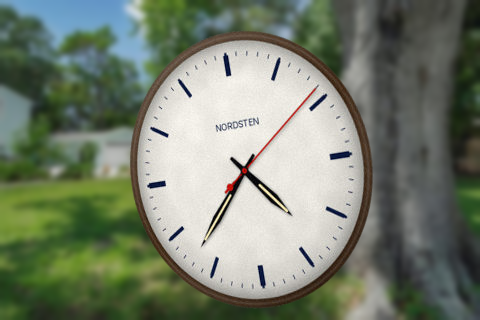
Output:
**4:37:09**
